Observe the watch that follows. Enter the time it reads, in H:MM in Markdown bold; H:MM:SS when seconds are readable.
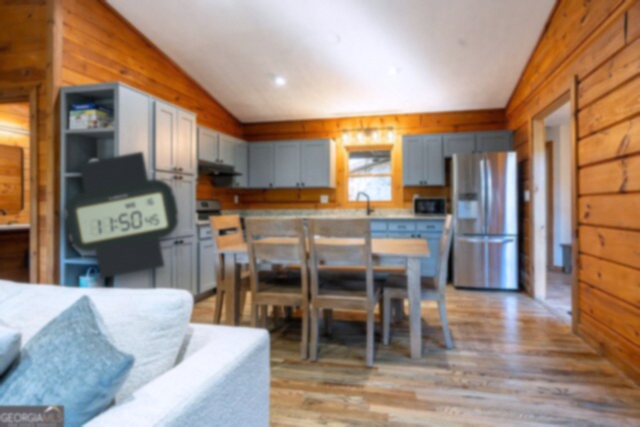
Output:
**11:50**
